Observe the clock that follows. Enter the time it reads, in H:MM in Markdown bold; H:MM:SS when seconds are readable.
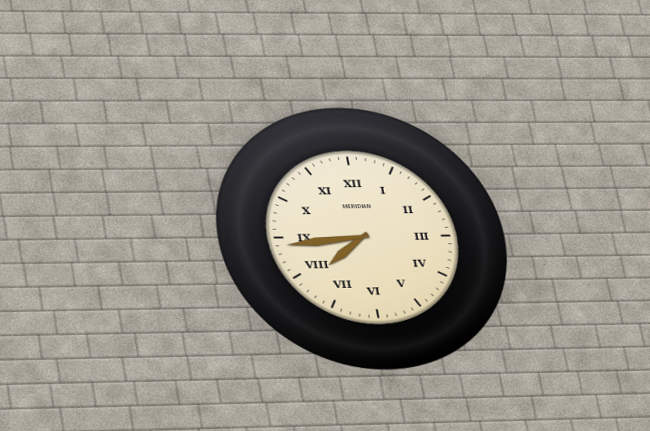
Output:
**7:44**
